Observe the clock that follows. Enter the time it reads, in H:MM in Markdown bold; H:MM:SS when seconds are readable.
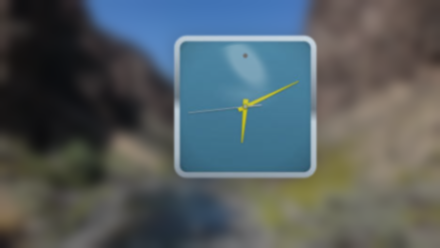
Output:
**6:10:44**
